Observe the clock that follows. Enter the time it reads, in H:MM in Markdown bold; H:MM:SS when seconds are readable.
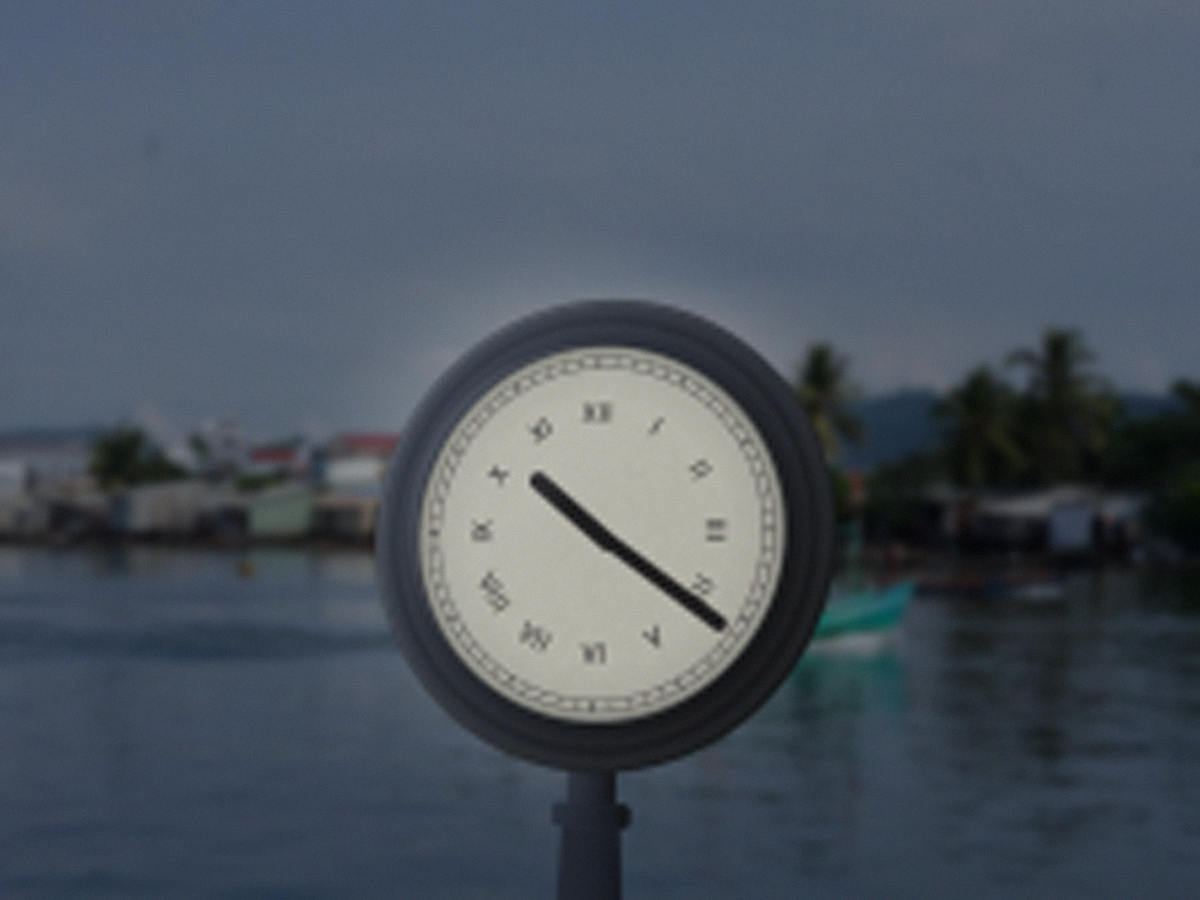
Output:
**10:21**
